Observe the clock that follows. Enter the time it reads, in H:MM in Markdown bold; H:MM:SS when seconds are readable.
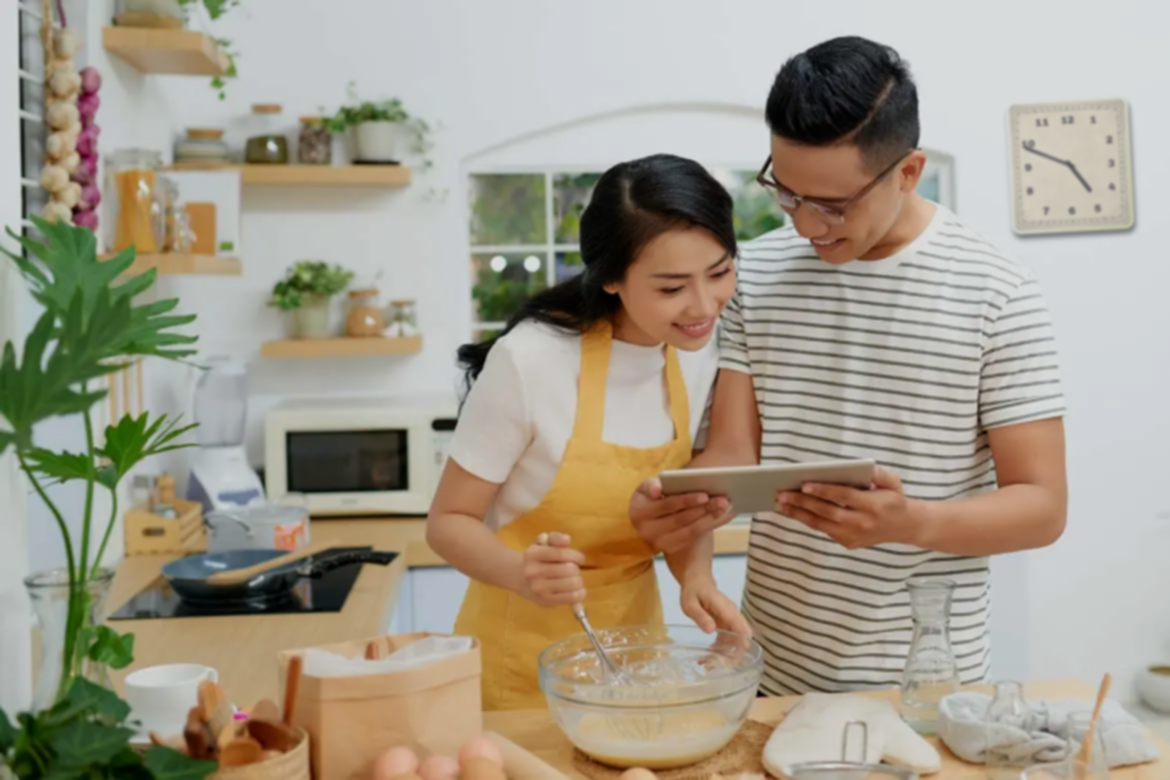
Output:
**4:49**
